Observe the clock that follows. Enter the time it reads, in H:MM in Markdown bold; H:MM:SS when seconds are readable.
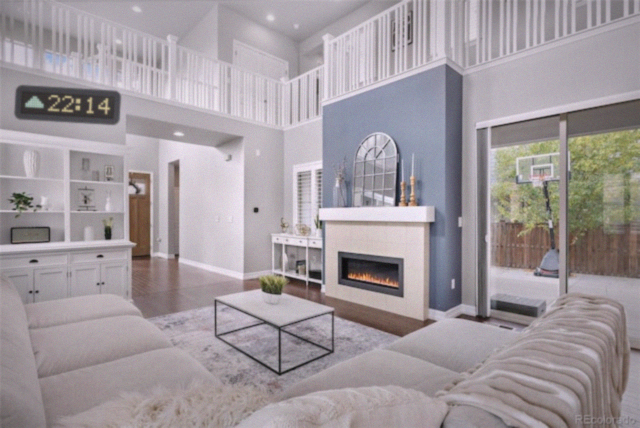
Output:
**22:14**
